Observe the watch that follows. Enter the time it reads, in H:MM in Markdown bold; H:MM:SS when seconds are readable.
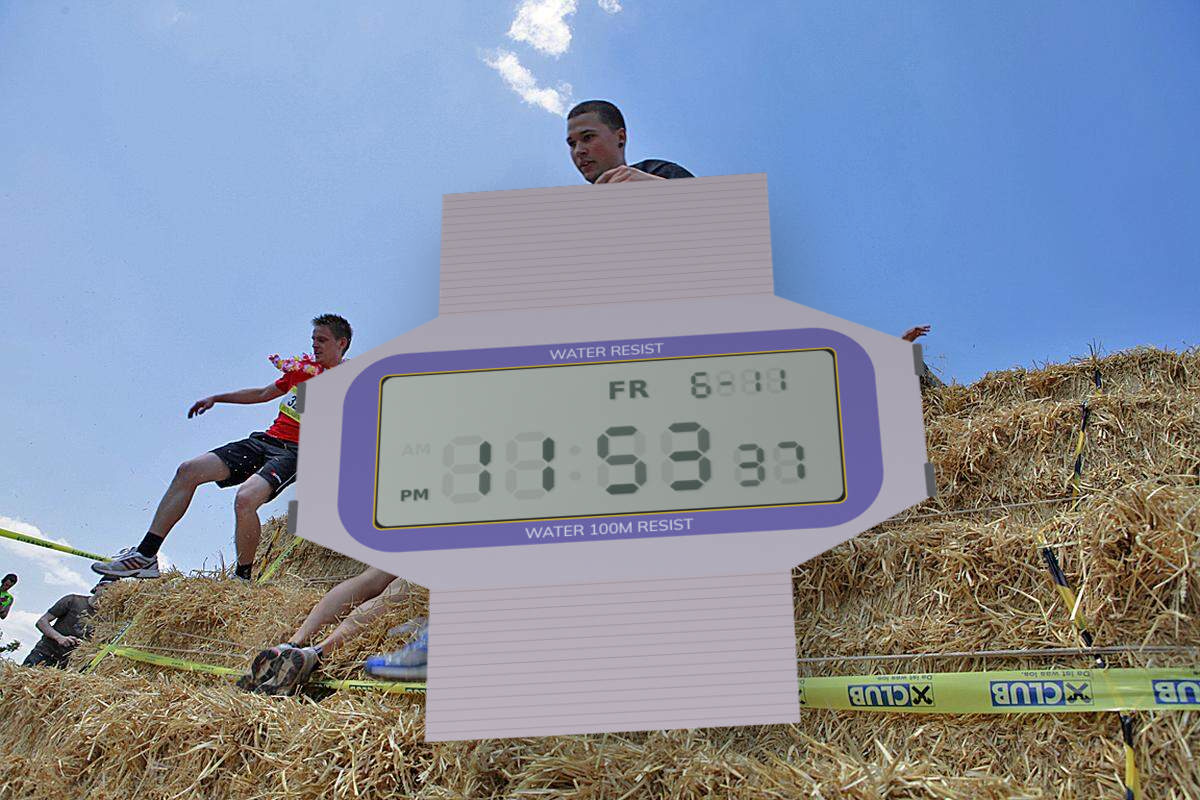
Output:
**11:53:37**
